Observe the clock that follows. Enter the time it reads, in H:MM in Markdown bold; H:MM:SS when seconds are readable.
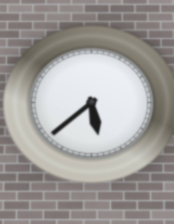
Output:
**5:38**
